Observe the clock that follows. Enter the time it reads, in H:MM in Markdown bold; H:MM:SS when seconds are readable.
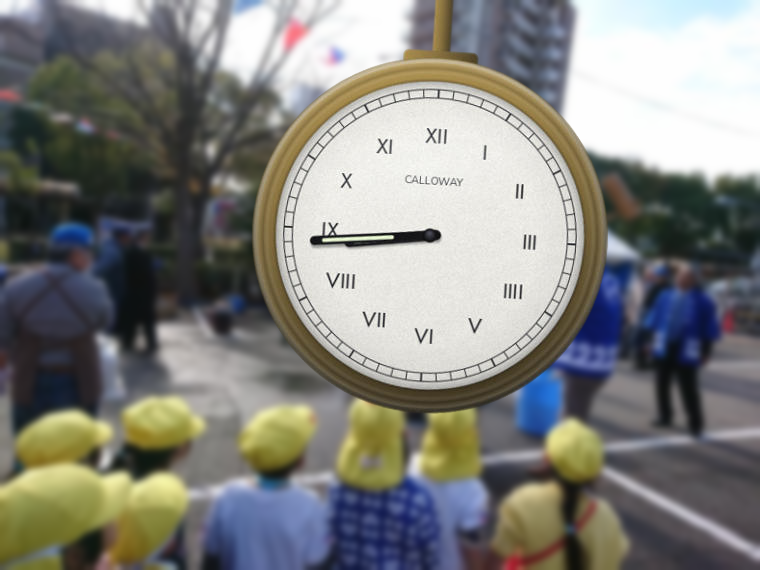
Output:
**8:44**
